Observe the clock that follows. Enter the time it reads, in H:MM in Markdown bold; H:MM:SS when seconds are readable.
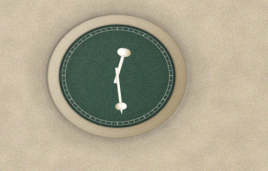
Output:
**12:29**
